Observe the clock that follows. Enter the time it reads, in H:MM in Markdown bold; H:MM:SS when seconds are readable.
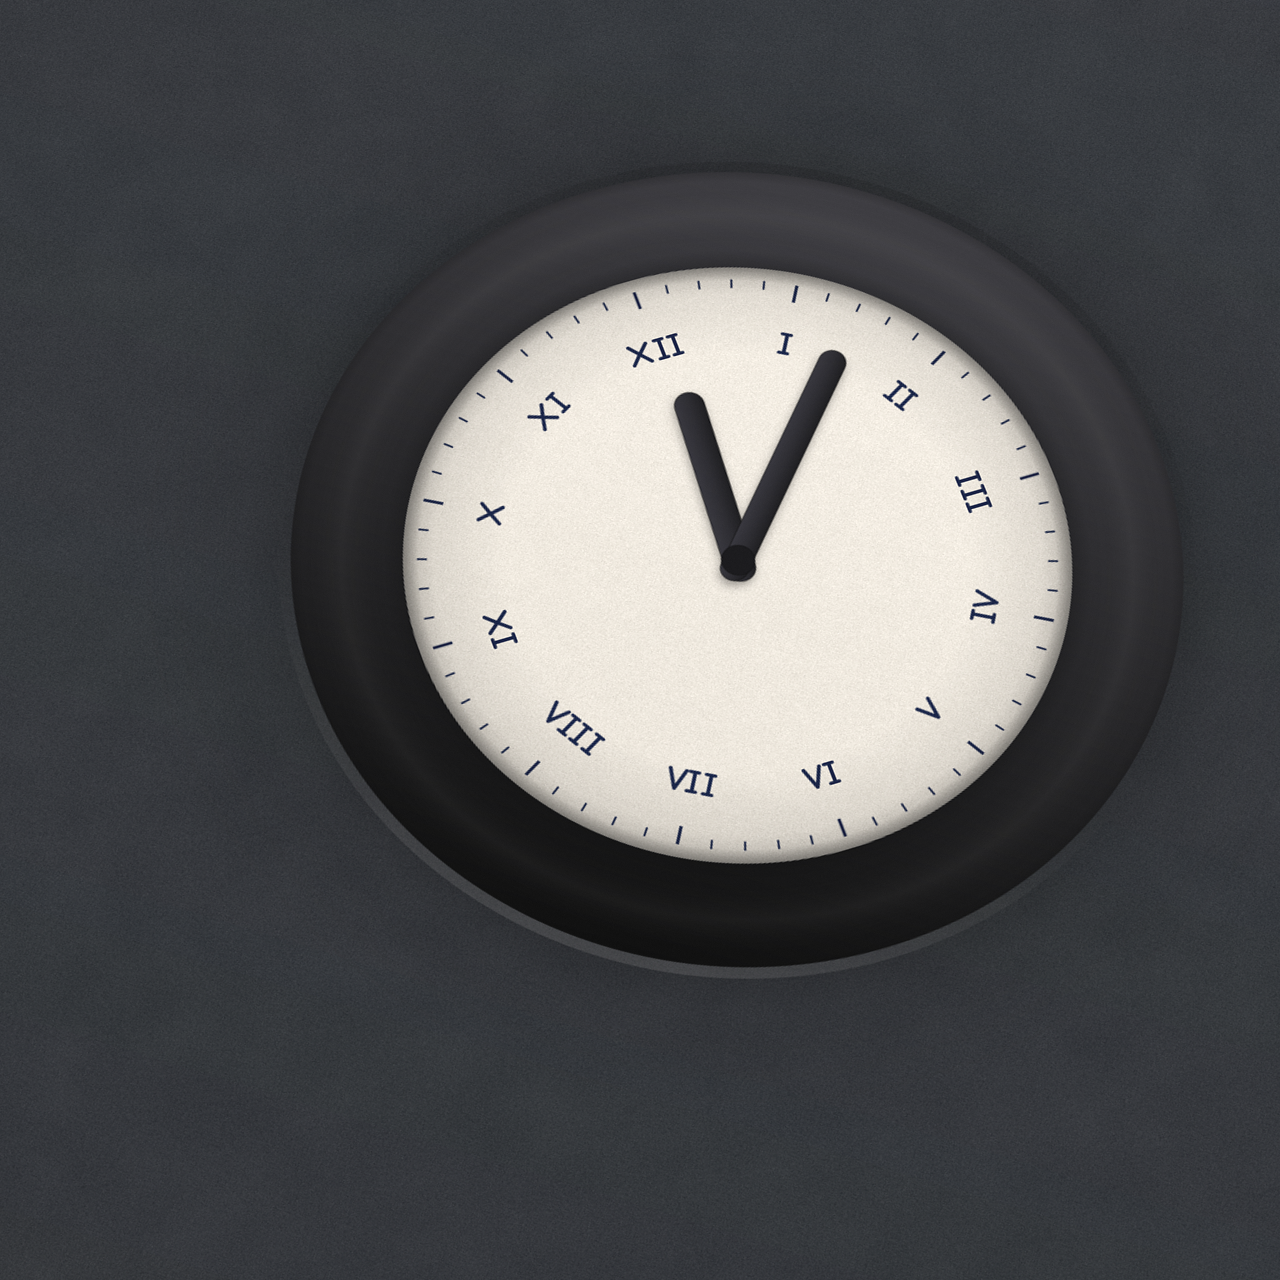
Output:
**12:07**
